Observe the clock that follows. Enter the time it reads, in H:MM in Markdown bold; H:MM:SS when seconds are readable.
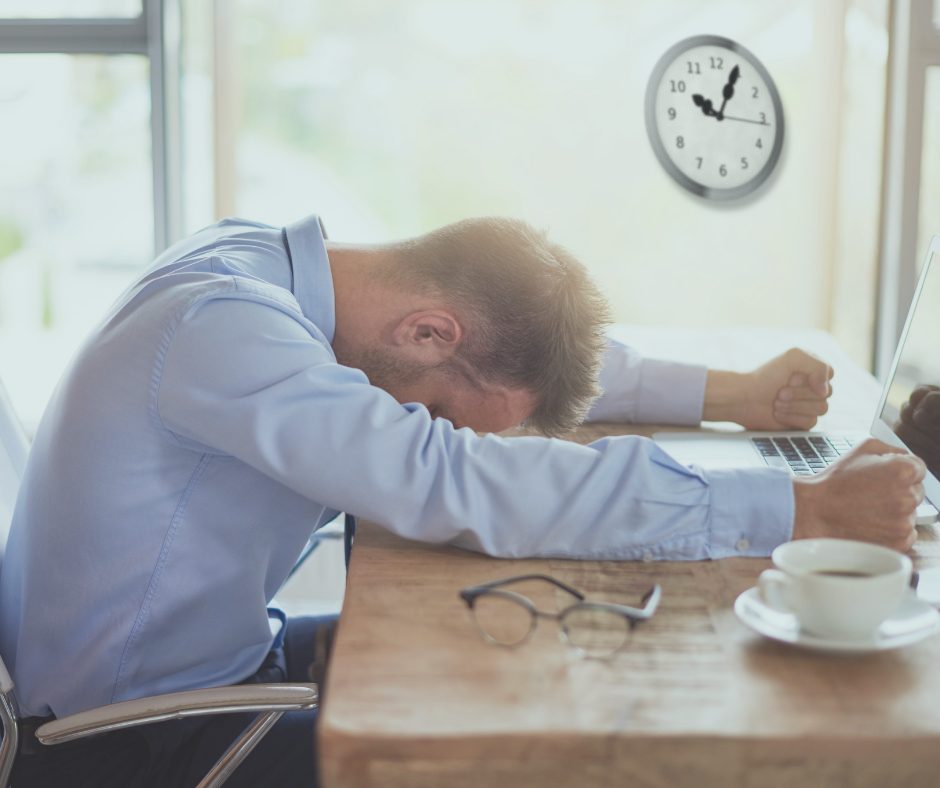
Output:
**10:04:16**
